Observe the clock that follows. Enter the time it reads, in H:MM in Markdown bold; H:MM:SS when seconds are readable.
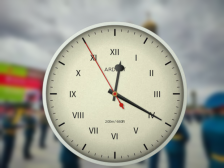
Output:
**12:19:55**
